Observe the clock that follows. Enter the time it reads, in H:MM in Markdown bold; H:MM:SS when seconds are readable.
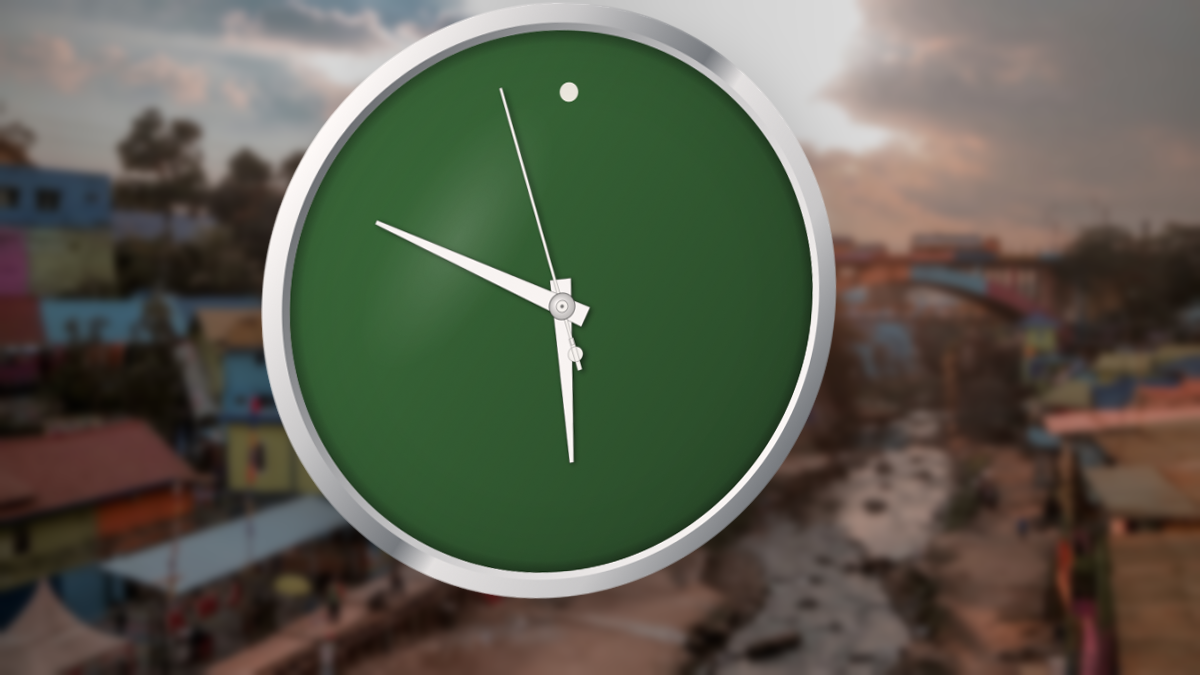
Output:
**5:48:57**
